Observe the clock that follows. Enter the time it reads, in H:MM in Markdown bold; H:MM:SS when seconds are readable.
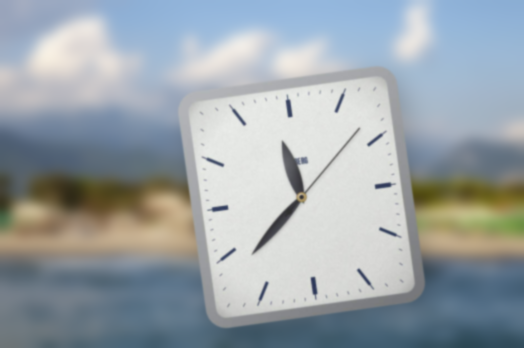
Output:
**11:38:08**
